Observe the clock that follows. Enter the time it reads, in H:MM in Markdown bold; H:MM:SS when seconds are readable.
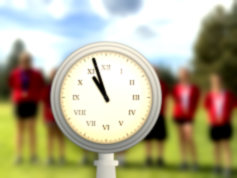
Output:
**10:57**
